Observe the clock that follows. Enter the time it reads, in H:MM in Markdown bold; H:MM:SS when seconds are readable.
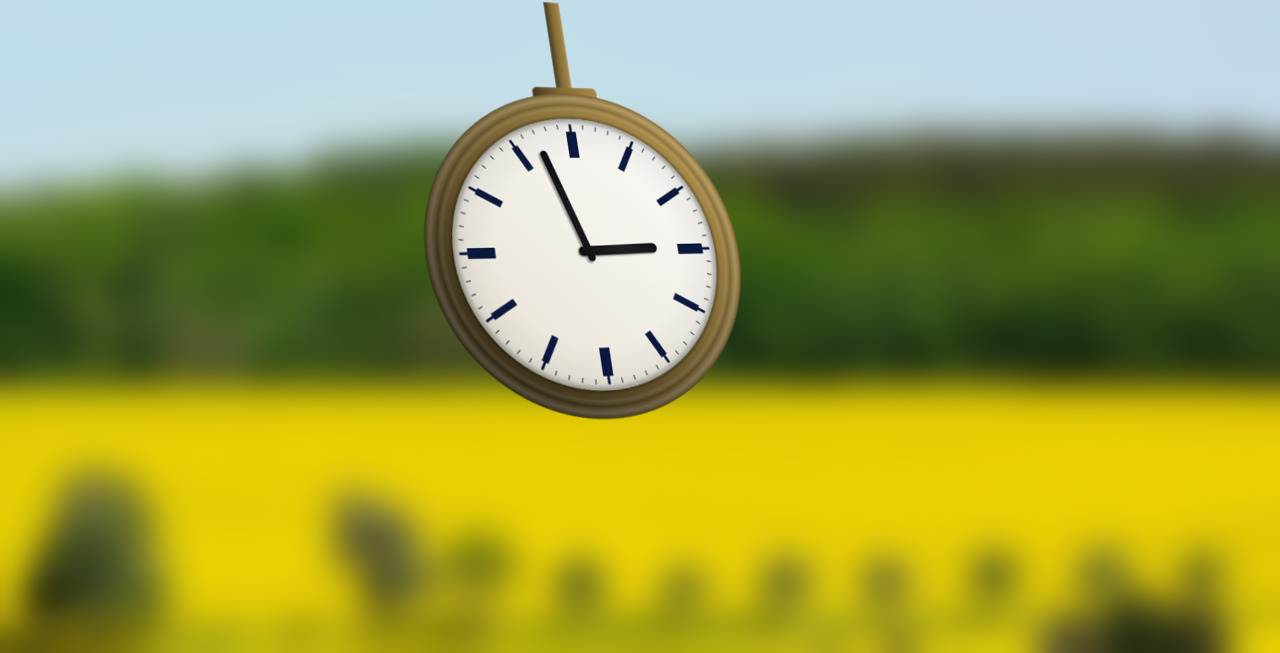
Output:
**2:57**
